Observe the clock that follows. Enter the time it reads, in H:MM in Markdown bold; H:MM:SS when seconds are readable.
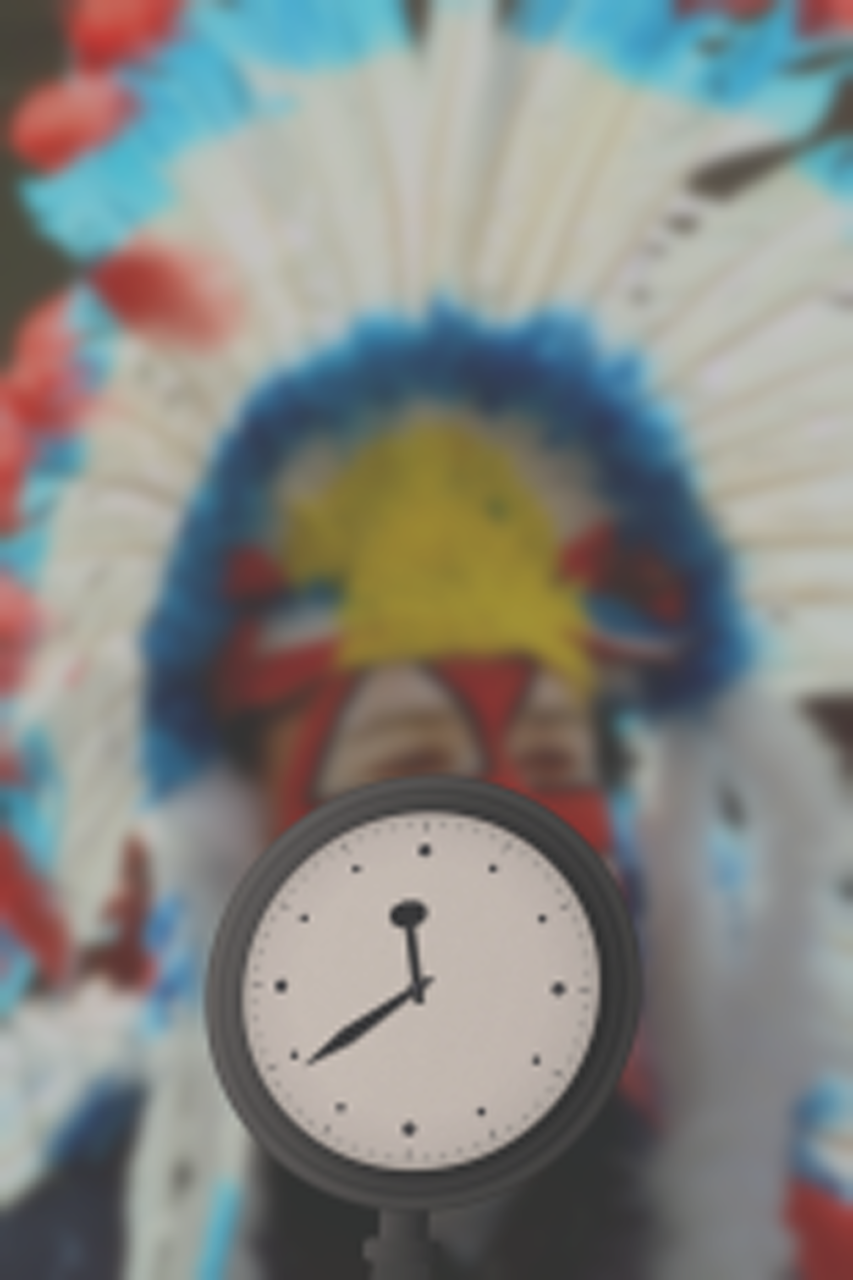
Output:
**11:39**
